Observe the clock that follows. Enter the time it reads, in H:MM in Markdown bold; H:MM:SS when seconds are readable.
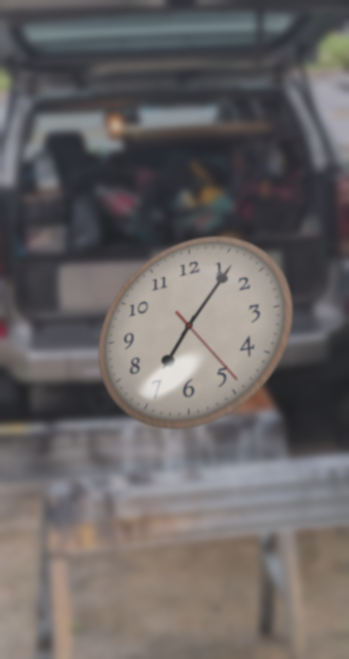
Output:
**7:06:24**
